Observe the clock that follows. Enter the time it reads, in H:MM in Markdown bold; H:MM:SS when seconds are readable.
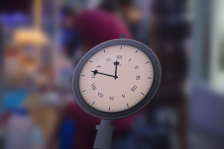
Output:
**11:47**
